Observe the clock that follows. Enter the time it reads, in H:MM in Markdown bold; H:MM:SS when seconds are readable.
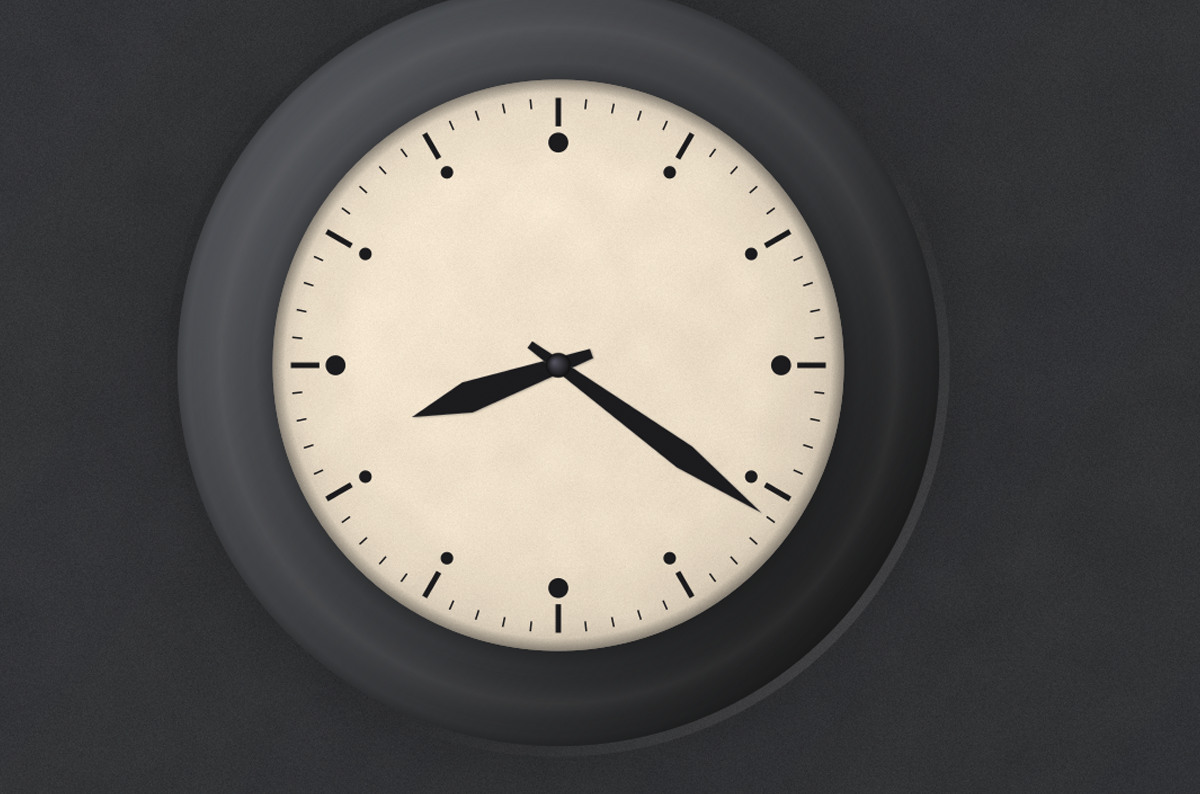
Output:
**8:21**
